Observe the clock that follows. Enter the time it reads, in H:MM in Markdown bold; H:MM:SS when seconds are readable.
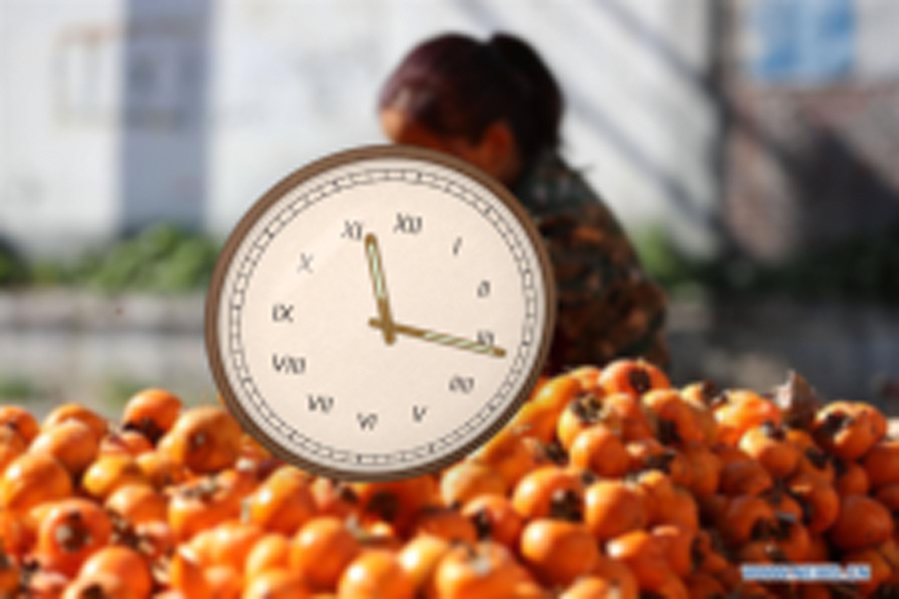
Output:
**11:16**
